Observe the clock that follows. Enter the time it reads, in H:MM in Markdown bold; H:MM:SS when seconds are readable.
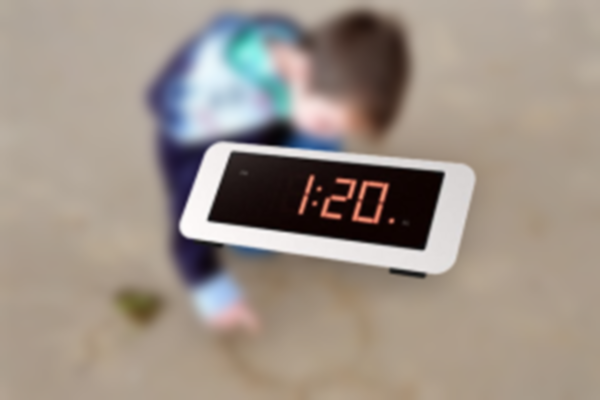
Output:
**1:20**
